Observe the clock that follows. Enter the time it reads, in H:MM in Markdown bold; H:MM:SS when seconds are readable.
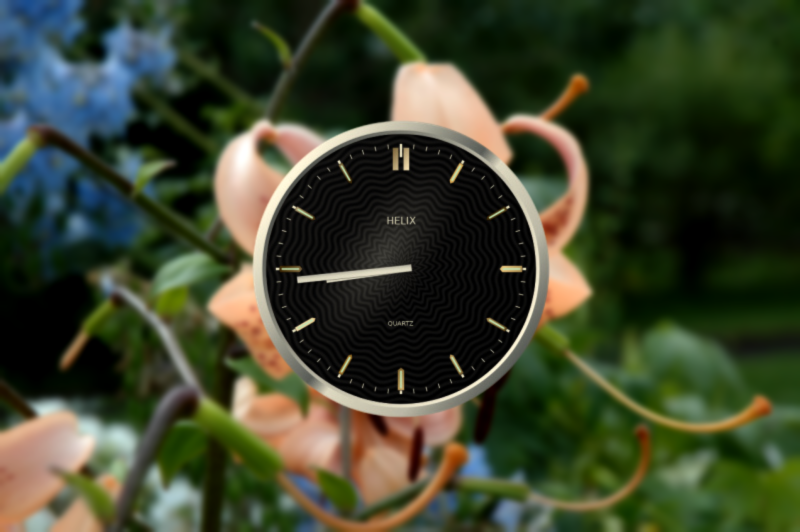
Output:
**8:44**
